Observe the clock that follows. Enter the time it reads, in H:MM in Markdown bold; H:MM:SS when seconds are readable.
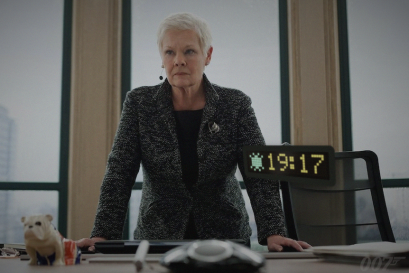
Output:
**19:17**
